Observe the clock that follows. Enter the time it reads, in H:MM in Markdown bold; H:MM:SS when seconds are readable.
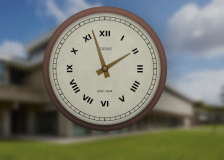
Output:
**1:57**
